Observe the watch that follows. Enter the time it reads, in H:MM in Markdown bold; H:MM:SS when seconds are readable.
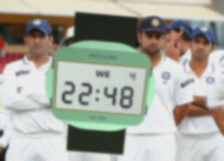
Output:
**22:48**
